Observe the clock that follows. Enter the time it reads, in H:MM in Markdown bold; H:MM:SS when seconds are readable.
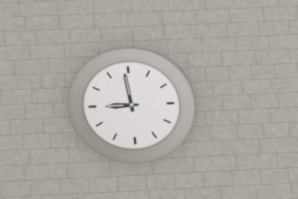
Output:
**8:59**
